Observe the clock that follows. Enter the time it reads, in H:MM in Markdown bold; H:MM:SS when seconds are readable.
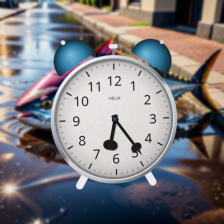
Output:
**6:24**
